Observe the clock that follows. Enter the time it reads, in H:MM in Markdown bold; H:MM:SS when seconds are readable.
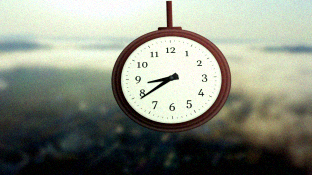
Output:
**8:39**
